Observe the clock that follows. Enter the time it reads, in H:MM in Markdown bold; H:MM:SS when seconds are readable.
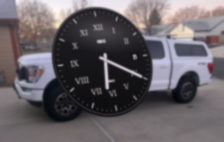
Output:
**6:20**
